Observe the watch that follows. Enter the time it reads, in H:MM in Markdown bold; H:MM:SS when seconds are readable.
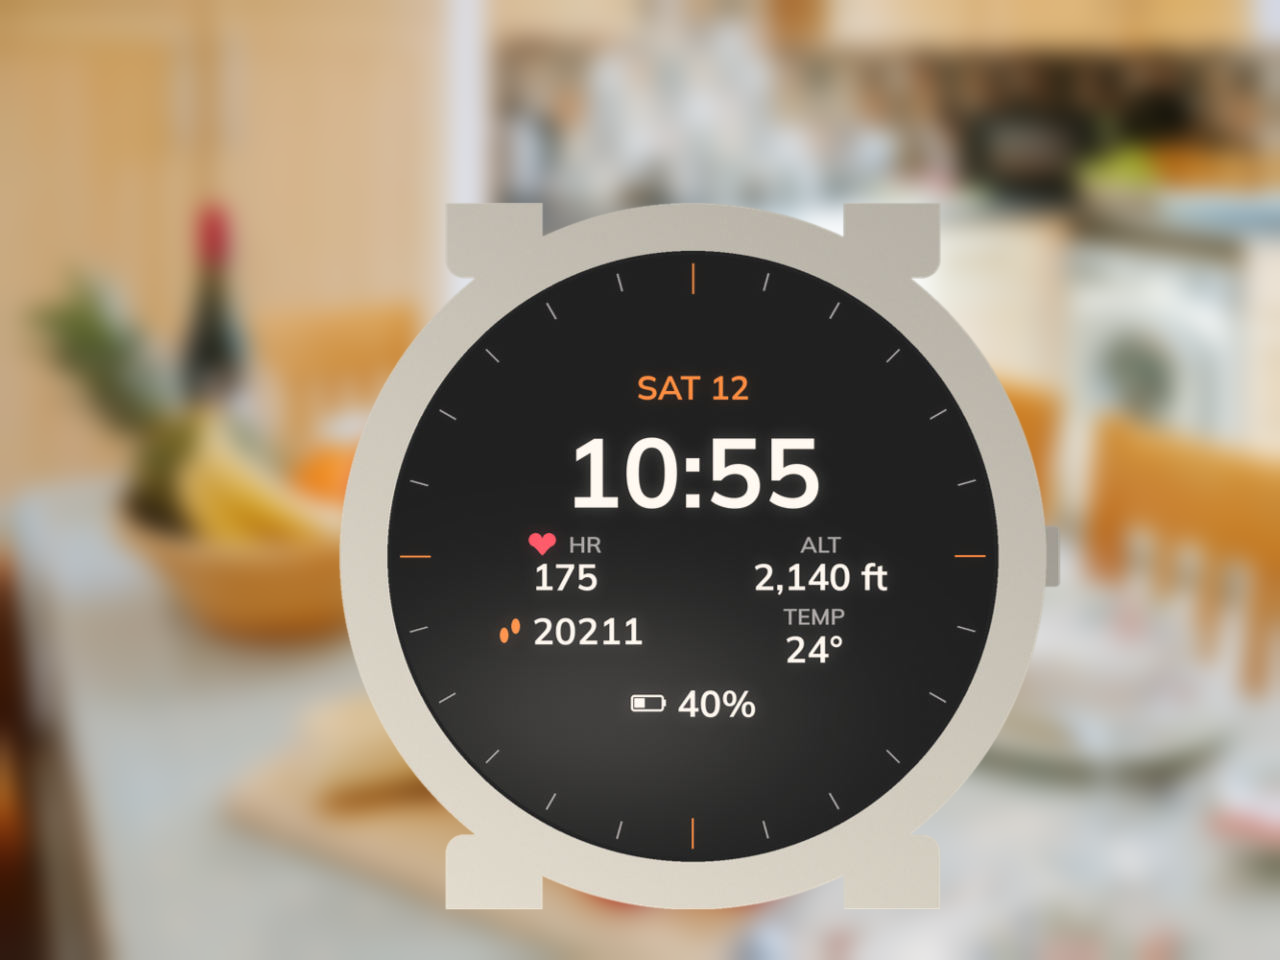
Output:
**10:55**
